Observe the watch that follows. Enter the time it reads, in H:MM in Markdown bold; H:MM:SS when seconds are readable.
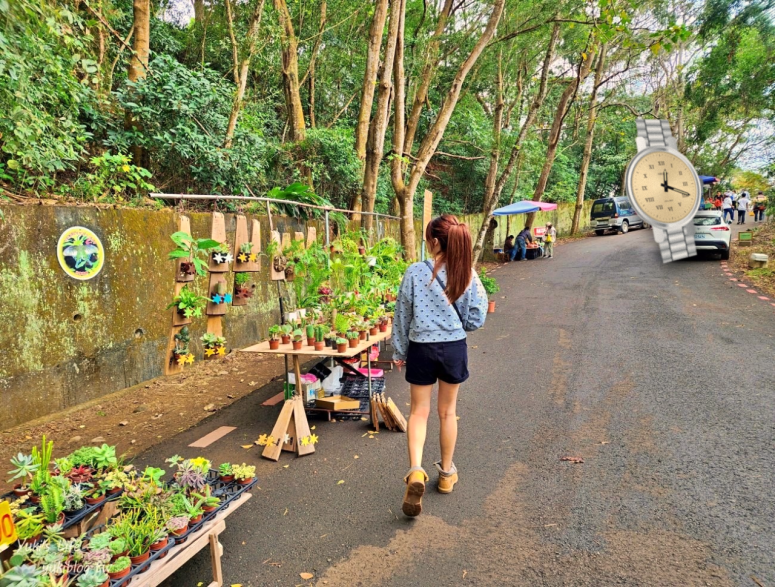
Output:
**12:19**
